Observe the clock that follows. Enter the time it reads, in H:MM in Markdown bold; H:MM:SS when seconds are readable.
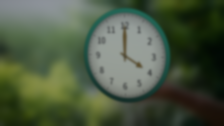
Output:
**4:00**
